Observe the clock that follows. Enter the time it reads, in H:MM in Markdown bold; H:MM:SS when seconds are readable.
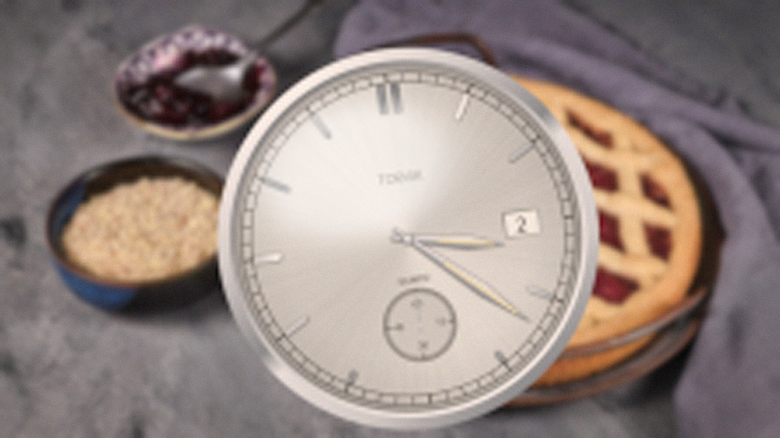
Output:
**3:22**
